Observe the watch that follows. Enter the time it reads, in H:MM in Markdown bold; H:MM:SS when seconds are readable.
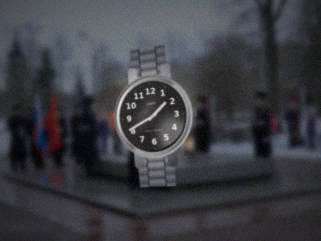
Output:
**1:41**
